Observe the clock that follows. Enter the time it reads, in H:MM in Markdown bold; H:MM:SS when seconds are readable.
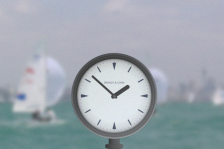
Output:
**1:52**
